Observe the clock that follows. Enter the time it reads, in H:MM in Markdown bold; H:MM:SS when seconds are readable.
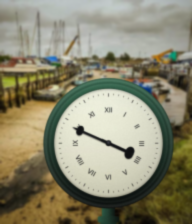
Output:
**3:49**
